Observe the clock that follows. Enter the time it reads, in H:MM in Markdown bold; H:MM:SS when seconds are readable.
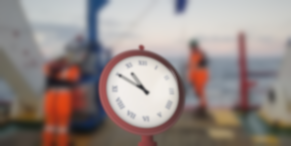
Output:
**10:50**
